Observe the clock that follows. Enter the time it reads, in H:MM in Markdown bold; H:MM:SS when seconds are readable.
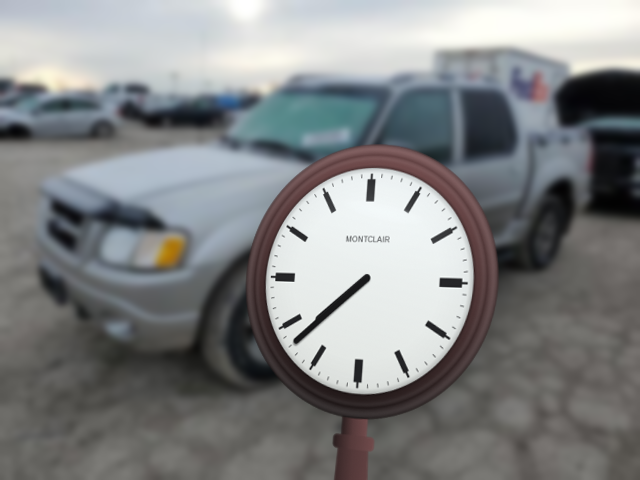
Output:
**7:38**
